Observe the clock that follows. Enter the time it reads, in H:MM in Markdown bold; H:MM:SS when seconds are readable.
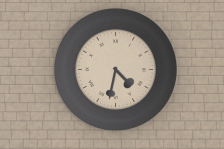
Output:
**4:32**
